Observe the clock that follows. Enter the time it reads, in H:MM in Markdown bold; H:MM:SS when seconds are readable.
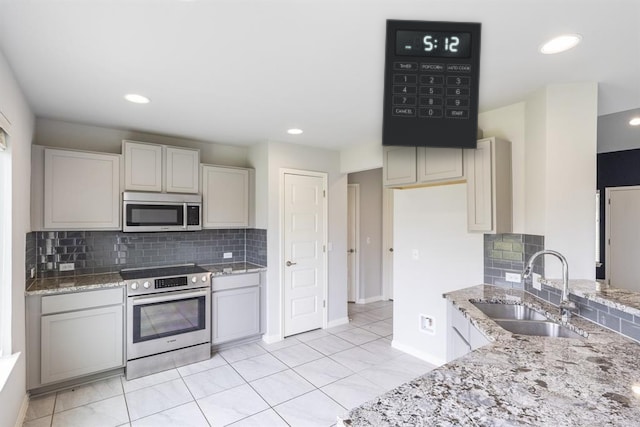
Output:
**5:12**
